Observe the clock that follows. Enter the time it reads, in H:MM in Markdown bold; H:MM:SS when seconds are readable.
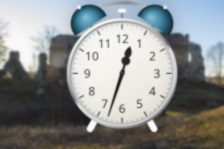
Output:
**12:33**
